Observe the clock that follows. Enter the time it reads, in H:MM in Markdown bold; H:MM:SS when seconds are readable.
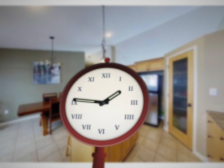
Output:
**1:46**
